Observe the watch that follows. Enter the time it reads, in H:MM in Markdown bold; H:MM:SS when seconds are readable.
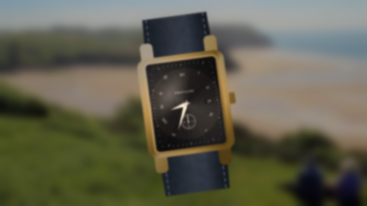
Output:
**8:34**
